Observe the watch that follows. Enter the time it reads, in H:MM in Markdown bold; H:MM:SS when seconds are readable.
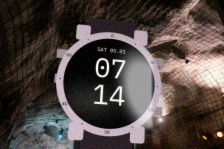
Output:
**7:14**
